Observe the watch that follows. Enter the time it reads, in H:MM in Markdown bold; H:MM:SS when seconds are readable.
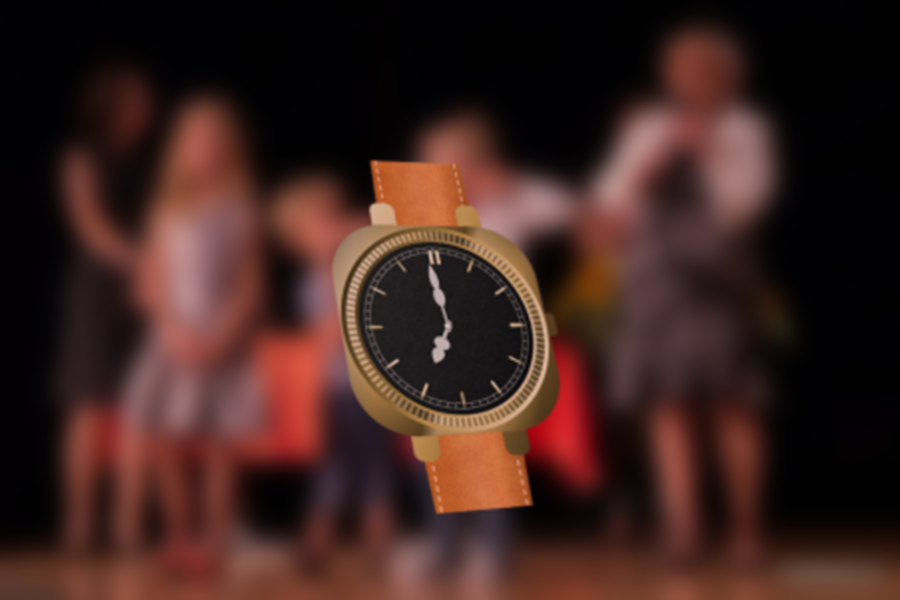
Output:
**6:59**
